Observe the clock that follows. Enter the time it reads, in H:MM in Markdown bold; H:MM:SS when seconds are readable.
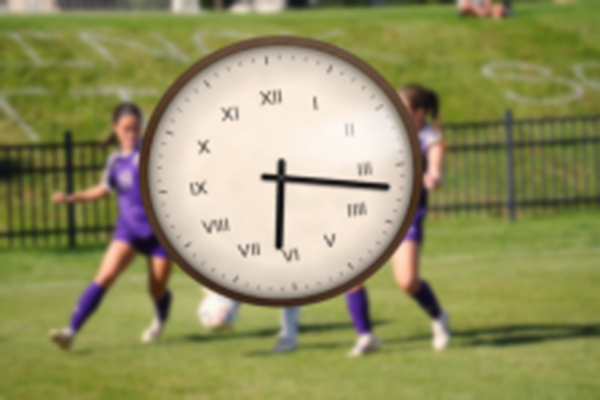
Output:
**6:17**
